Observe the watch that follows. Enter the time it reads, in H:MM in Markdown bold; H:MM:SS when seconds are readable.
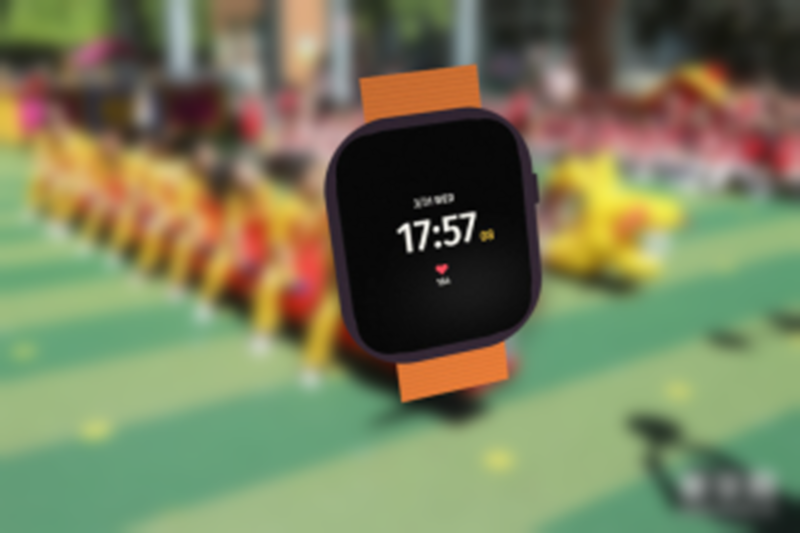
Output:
**17:57**
